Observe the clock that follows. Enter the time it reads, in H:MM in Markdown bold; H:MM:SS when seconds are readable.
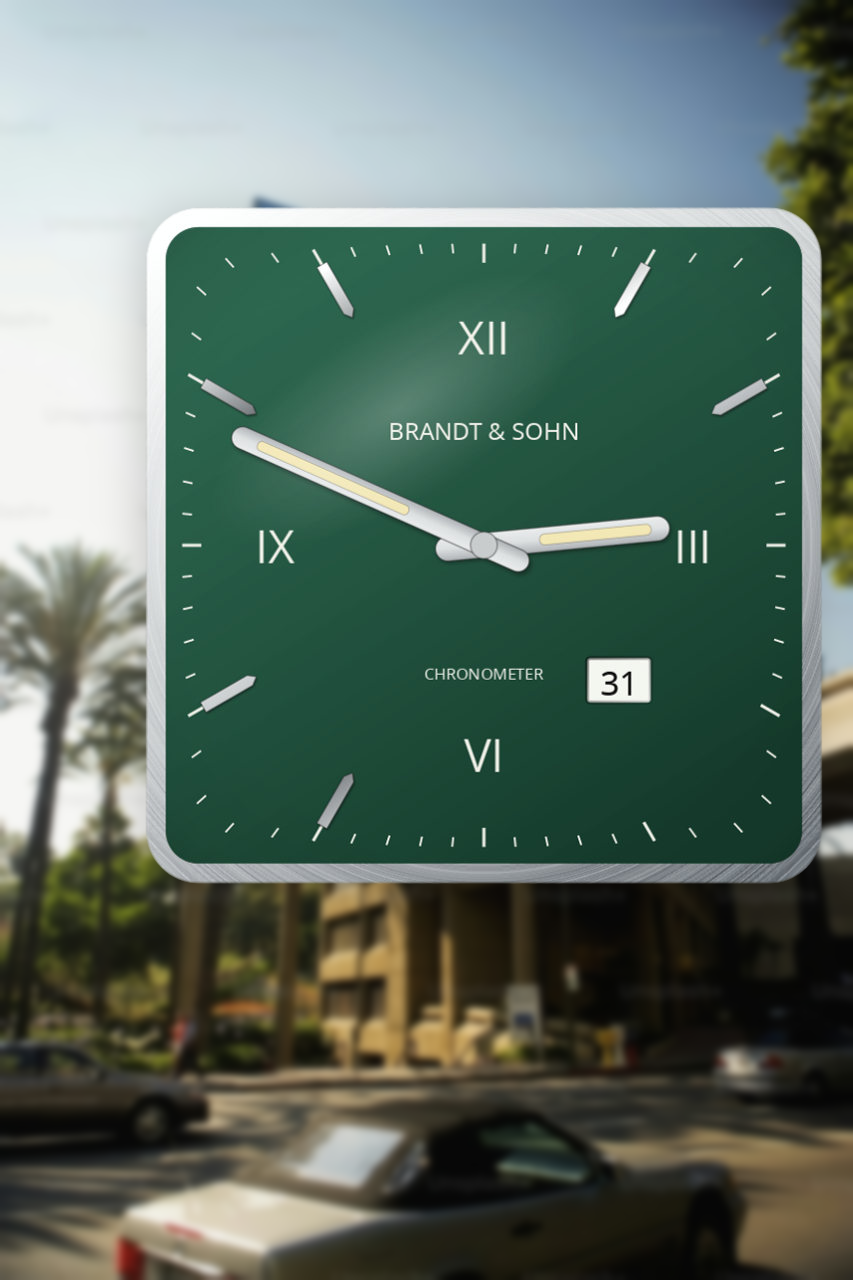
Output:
**2:49**
